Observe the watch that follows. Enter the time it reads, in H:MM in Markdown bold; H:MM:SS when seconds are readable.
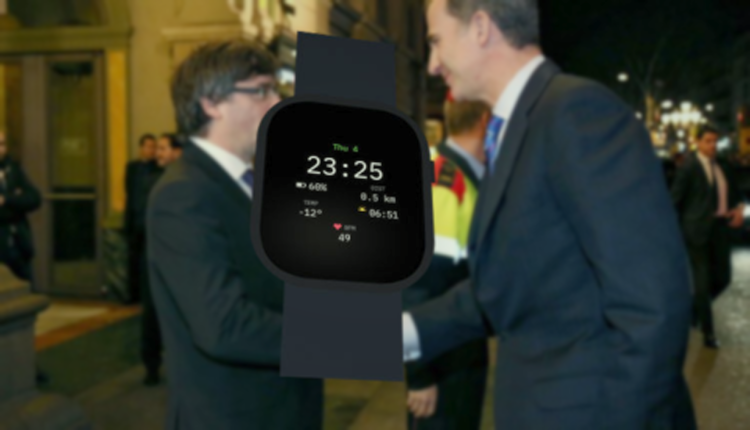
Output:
**23:25**
